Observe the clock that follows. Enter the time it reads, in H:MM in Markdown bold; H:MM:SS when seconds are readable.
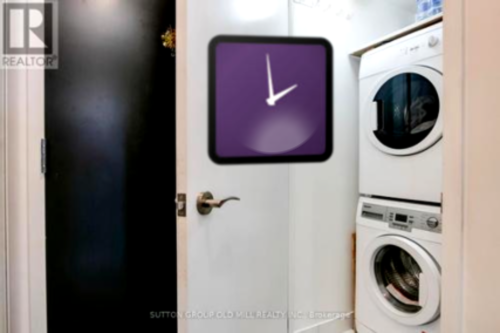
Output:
**1:59**
